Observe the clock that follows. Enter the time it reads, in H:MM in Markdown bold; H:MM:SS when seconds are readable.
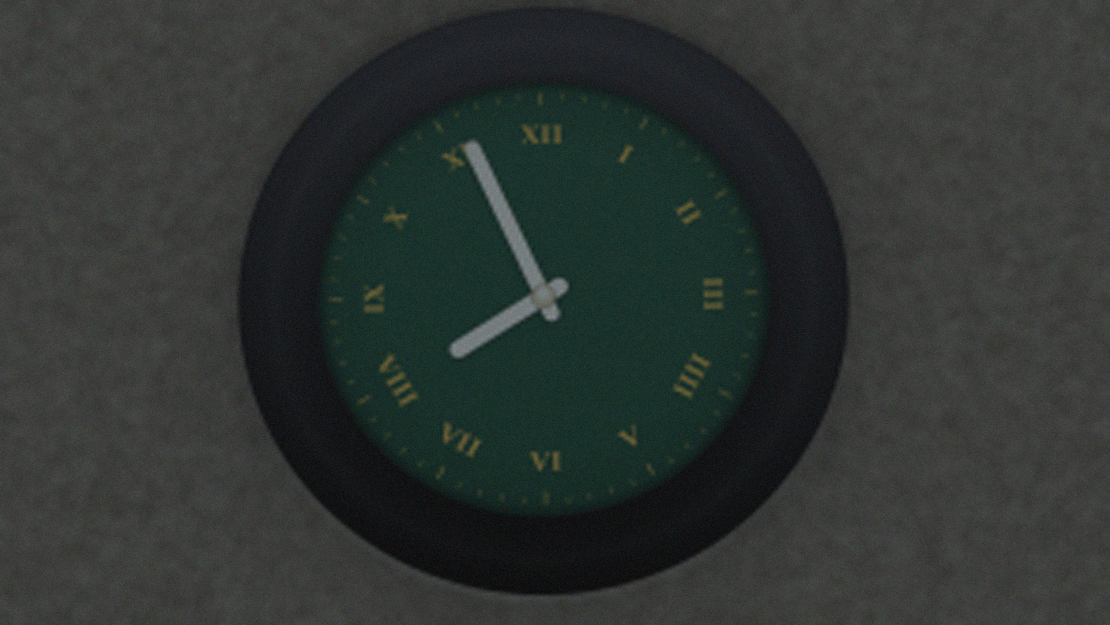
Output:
**7:56**
